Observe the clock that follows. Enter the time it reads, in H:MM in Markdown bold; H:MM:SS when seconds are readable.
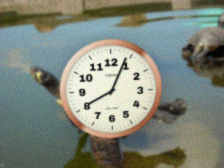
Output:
**8:04**
